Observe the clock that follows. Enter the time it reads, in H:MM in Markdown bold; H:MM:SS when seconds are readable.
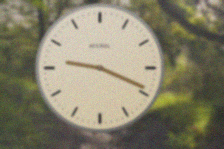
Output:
**9:19**
